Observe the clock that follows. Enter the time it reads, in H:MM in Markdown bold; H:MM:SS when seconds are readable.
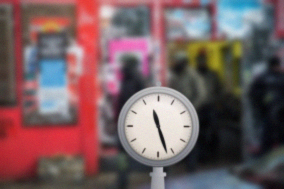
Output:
**11:27**
